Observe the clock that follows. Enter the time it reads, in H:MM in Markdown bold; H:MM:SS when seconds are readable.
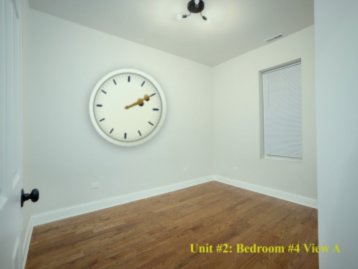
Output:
**2:10**
